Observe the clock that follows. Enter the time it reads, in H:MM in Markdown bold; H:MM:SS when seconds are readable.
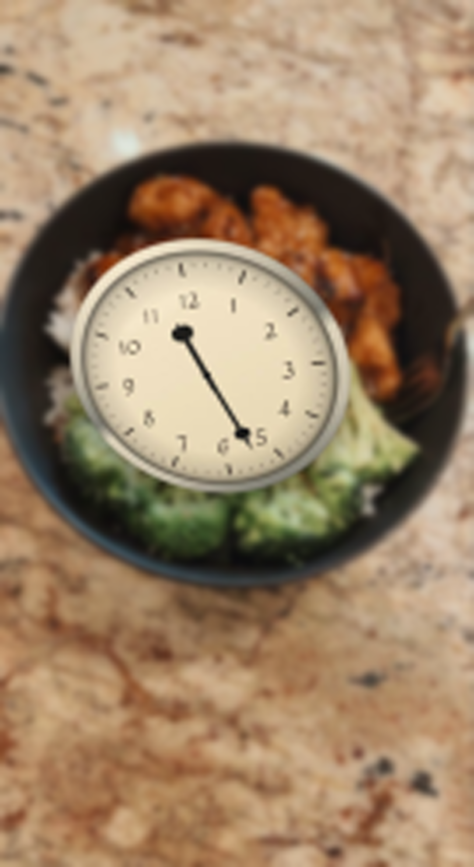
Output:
**11:27**
